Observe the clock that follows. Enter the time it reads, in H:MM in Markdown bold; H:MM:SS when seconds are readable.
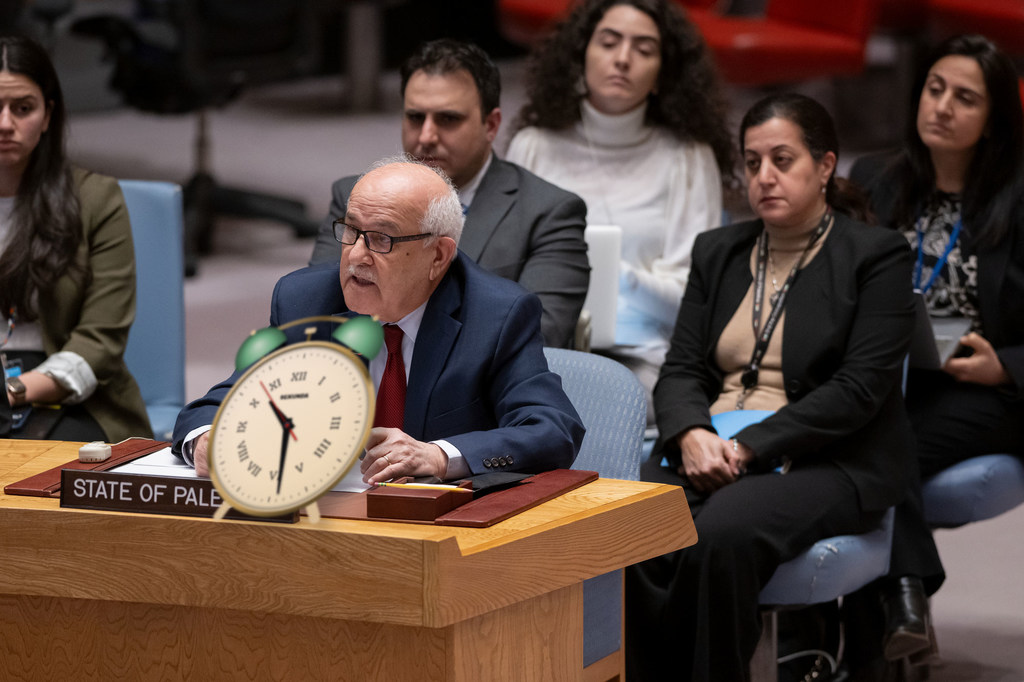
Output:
**10:28:53**
